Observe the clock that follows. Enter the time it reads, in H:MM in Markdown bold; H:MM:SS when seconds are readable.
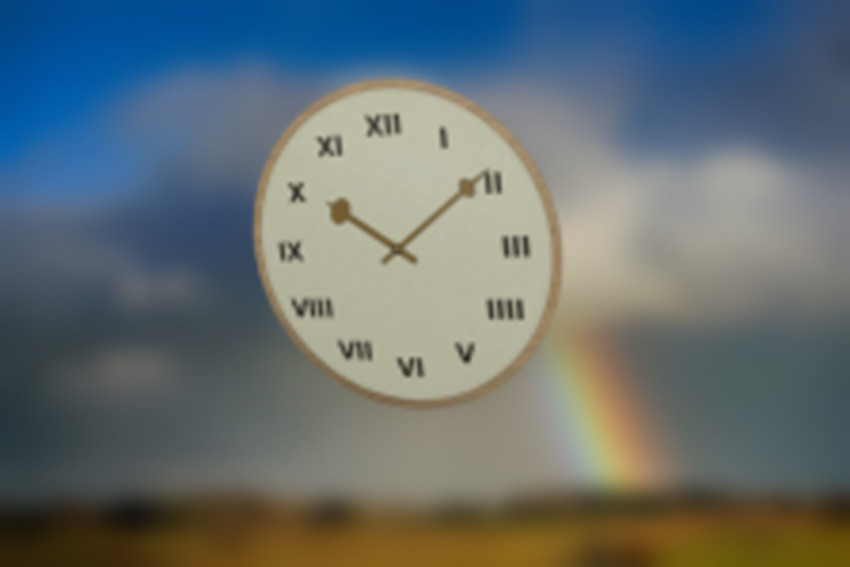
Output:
**10:09**
